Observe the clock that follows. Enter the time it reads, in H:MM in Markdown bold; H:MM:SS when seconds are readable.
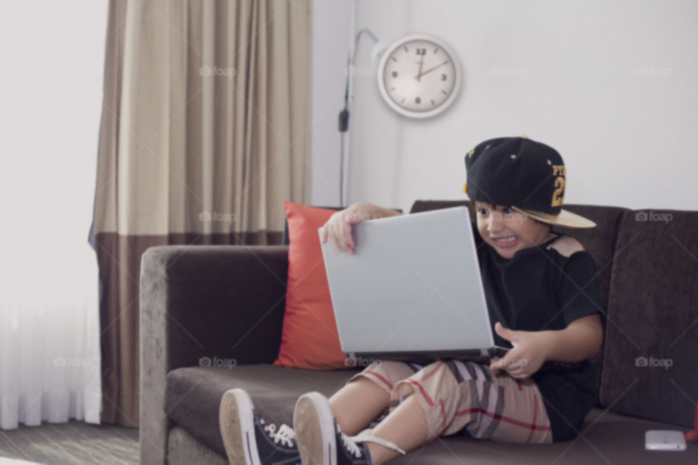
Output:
**12:10**
